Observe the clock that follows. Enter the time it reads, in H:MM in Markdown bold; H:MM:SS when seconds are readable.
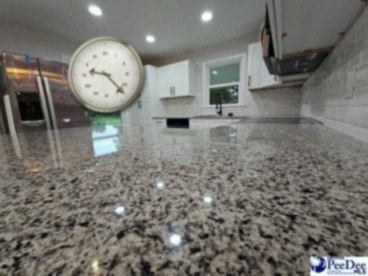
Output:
**9:23**
